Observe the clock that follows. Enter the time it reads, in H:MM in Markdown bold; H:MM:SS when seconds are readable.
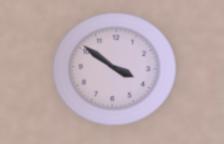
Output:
**3:51**
